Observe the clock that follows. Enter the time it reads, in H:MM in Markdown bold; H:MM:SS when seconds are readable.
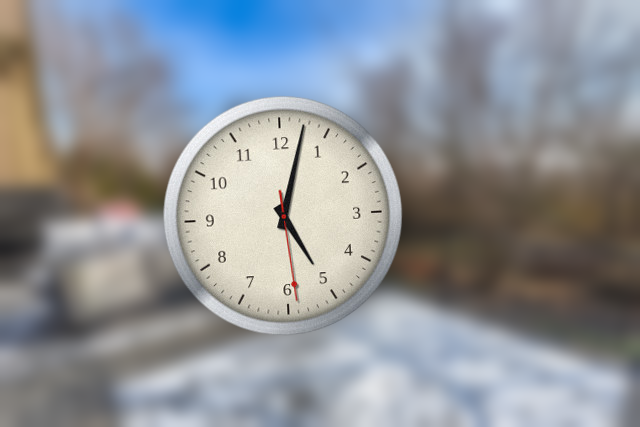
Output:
**5:02:29**
